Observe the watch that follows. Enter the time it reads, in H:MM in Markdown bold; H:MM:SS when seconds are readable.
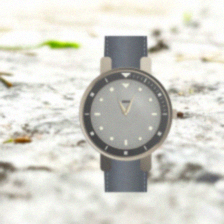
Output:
**11:04**
